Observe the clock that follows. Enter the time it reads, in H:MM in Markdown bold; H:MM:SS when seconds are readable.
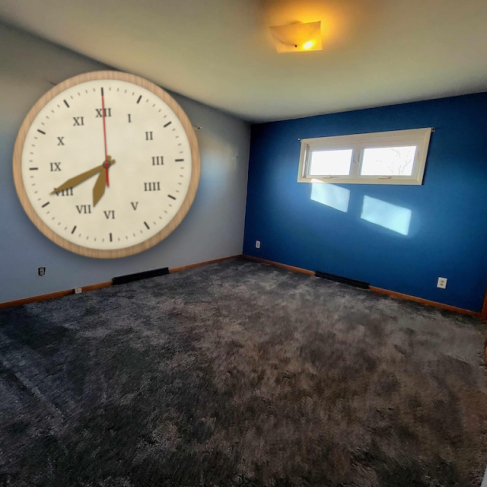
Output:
**6:41:00**
